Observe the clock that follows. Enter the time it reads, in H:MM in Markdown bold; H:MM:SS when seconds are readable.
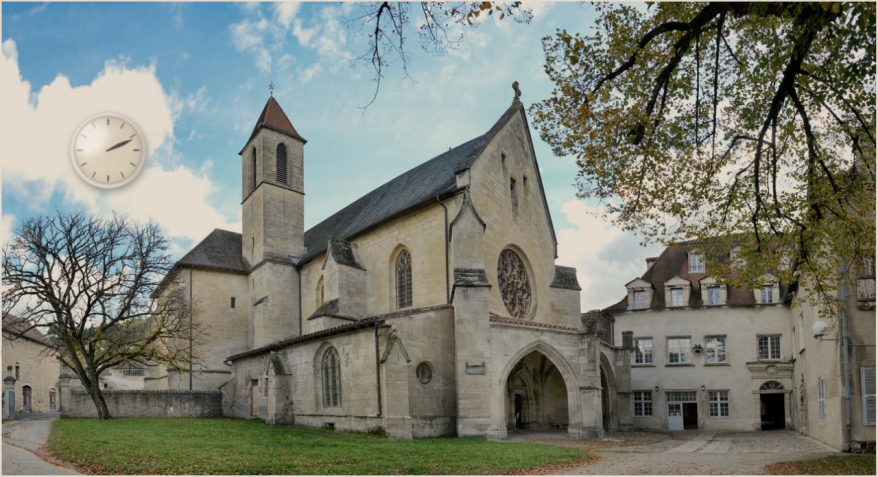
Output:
**2:11**
